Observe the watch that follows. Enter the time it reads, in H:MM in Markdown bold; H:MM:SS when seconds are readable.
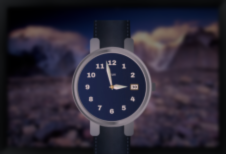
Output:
**2:58**
